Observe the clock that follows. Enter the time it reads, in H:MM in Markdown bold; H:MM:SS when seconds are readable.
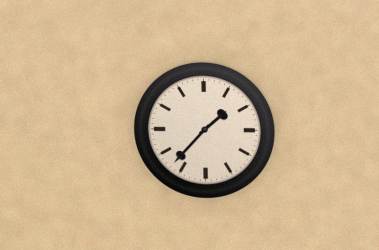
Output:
**1:37**
